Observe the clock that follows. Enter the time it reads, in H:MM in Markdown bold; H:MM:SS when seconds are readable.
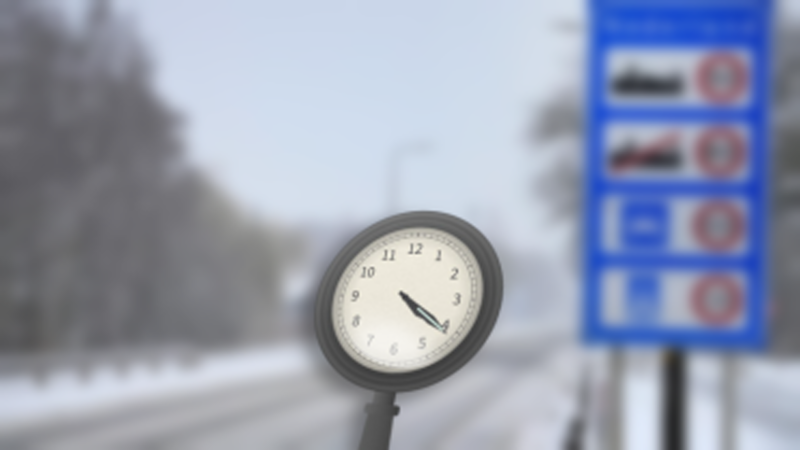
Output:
**4:21**
